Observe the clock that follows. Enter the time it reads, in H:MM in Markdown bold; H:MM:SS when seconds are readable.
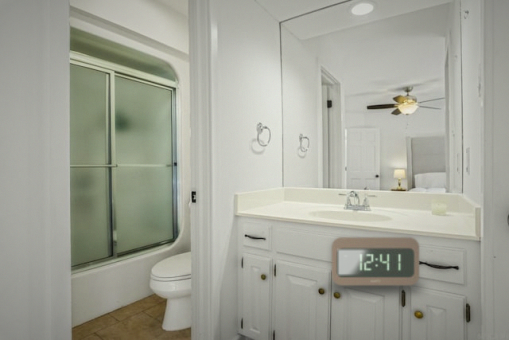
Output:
**12:41**
